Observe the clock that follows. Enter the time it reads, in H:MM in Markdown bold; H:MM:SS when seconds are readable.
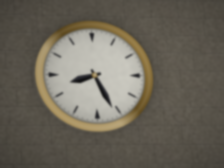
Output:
**8:26**
